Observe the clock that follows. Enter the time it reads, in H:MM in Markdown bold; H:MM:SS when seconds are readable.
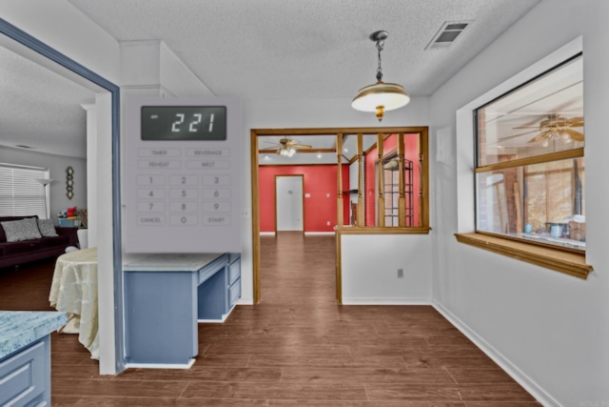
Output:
**2:21**
